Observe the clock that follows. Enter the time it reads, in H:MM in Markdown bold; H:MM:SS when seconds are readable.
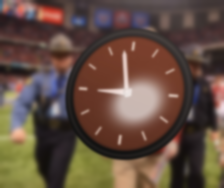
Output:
**8:58**
